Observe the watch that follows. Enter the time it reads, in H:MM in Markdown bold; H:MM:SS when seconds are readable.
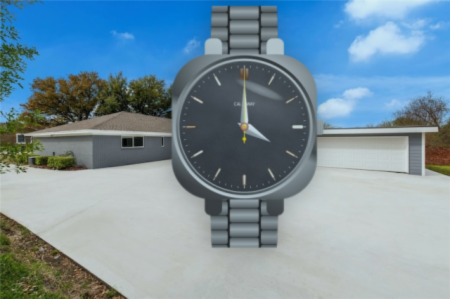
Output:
**4:00:00**
